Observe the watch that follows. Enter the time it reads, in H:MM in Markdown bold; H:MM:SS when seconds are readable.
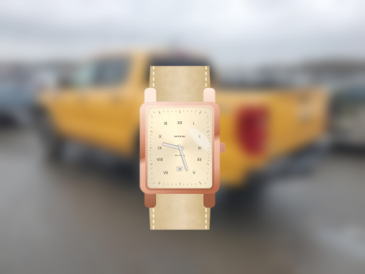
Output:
**9:27**
